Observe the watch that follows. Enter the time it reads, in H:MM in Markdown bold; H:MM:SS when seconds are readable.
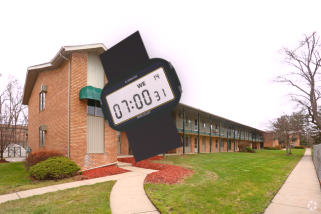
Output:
**7:00:31**
